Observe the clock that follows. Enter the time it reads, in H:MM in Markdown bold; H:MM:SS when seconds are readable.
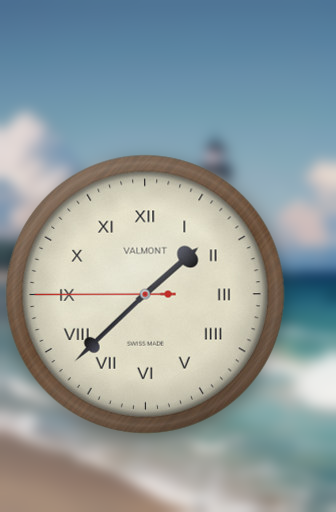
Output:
**1:37:45**
